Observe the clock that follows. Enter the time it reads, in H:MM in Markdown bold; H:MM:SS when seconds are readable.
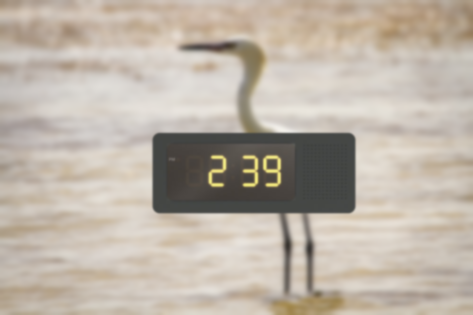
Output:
**2:39**
